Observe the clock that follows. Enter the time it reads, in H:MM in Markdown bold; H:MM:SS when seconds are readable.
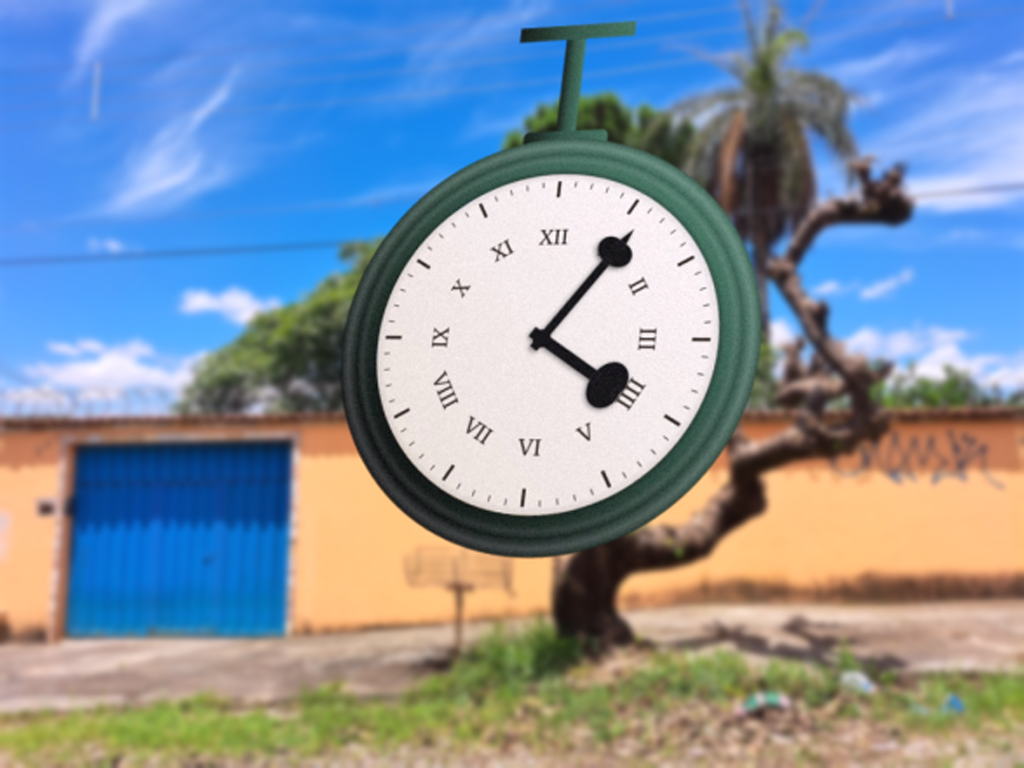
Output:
**4:06**
